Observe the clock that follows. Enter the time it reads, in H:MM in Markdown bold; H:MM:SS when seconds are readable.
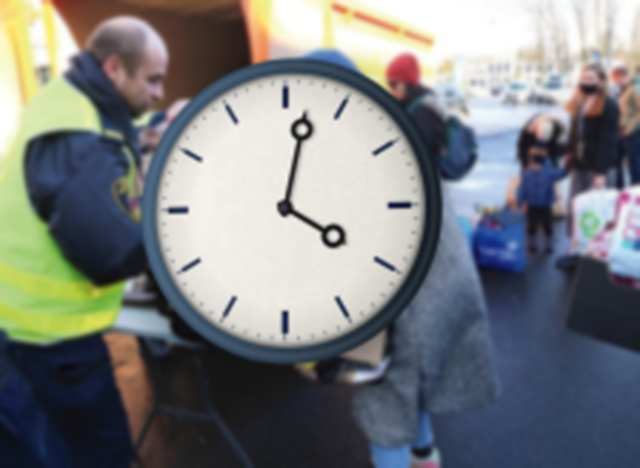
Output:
**4:02**
